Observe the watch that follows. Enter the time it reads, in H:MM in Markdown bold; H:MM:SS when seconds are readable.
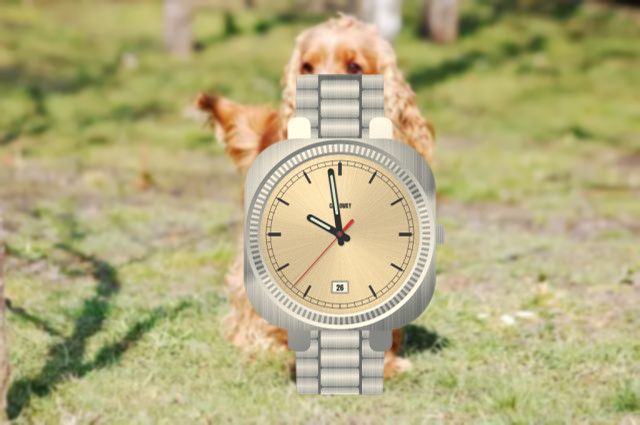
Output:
**9:58:37**
